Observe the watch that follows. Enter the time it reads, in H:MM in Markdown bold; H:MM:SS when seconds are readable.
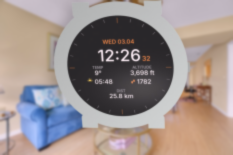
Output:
**12:26**
